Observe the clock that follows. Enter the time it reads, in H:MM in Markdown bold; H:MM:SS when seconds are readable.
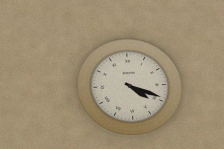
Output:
**4:19**
